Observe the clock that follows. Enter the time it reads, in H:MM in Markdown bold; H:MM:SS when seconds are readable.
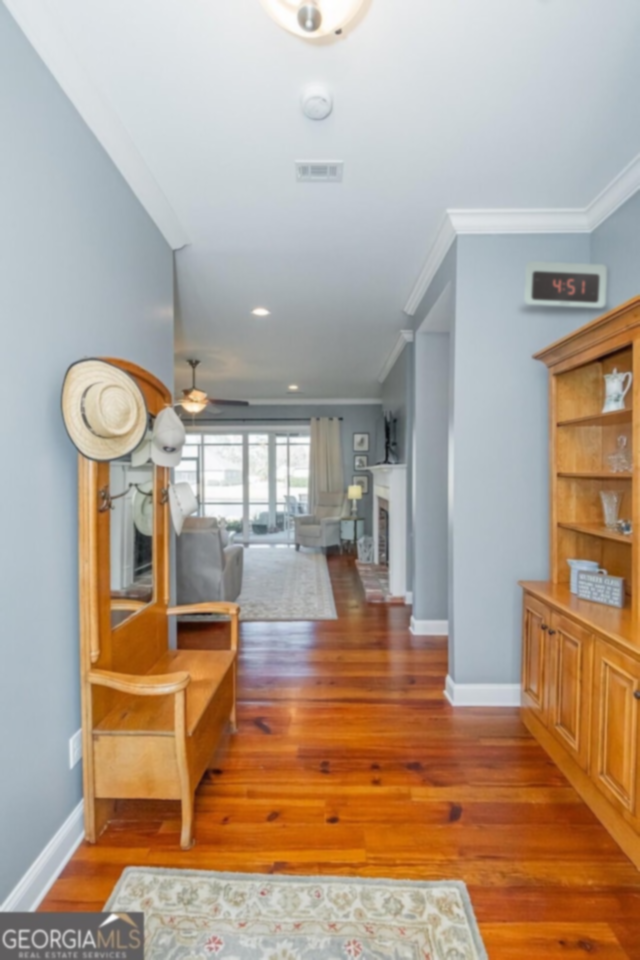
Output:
**4:51**
